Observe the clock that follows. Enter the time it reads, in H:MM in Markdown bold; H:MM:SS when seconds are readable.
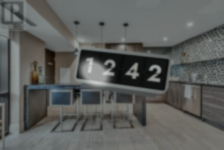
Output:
**12:42**
